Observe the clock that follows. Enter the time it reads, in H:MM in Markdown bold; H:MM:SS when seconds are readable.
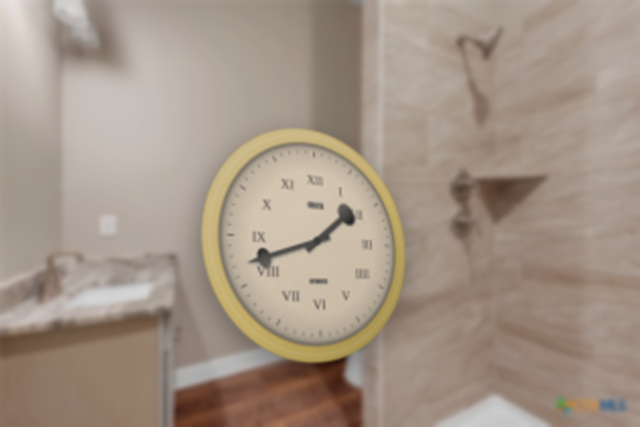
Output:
**1:42**
